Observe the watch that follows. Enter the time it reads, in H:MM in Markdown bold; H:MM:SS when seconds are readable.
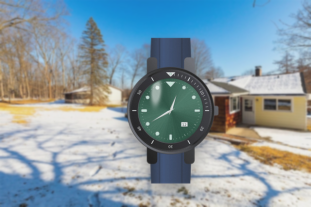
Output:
**12:40**
